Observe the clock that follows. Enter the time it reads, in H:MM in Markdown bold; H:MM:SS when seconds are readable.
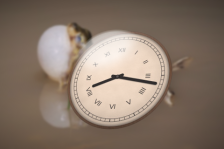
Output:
**8:17**
